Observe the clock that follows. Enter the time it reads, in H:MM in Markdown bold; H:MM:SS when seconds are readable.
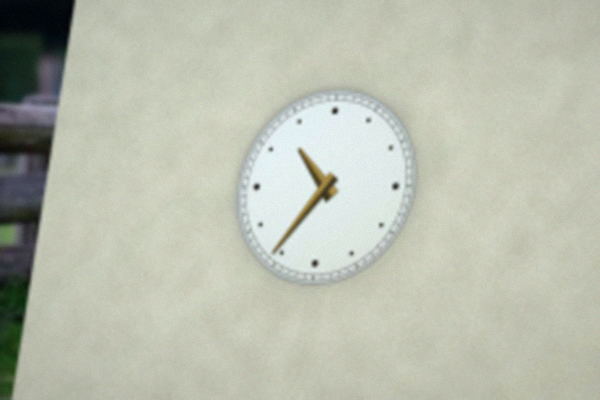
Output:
**10:36**
